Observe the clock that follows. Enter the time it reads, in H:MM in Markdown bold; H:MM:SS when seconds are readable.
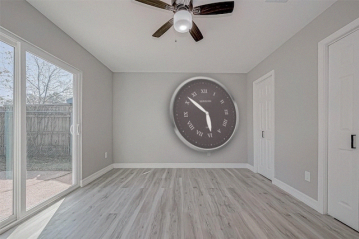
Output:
**5:52**
